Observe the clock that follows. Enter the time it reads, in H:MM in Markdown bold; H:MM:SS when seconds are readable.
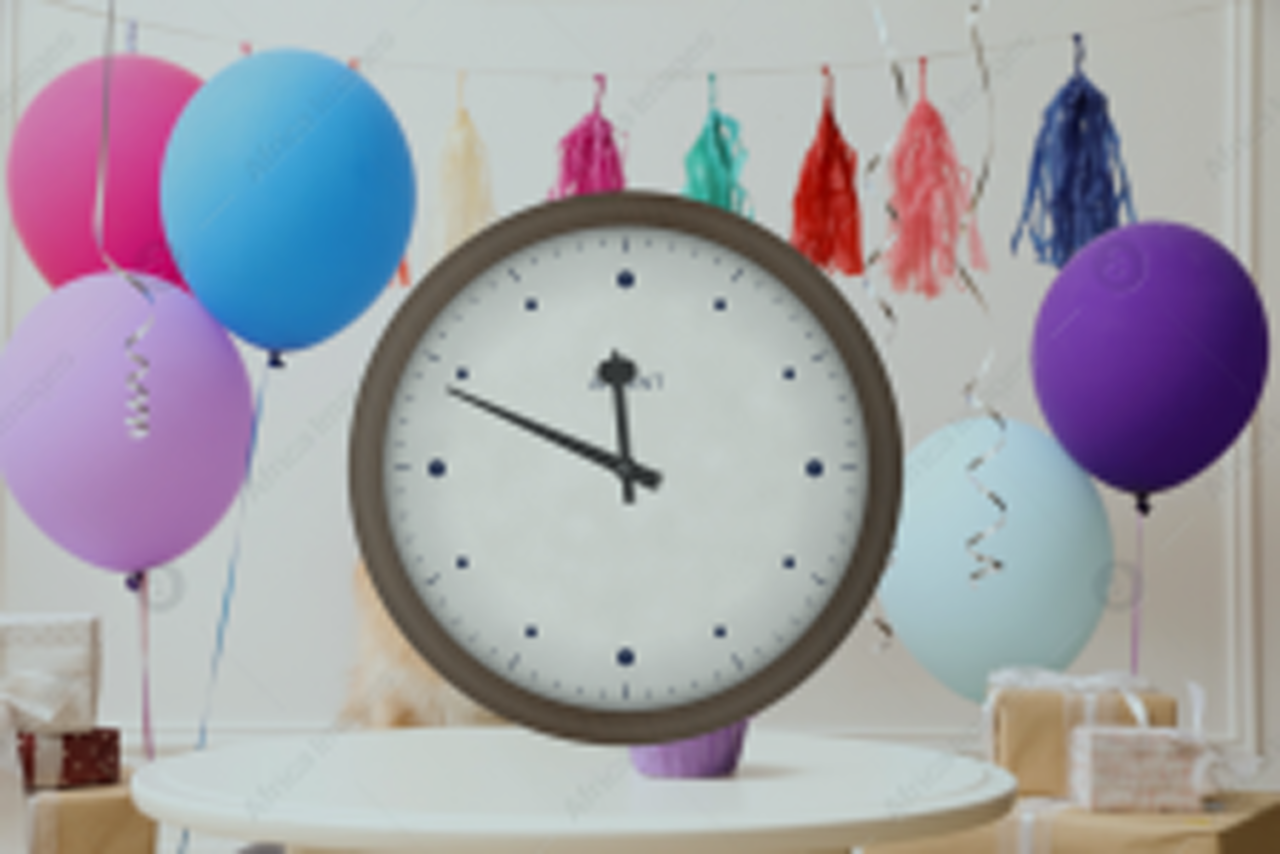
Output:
**11:49**
